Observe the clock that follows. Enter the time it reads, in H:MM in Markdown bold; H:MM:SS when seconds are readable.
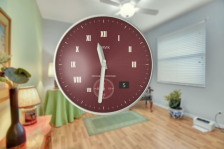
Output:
**11:31**
